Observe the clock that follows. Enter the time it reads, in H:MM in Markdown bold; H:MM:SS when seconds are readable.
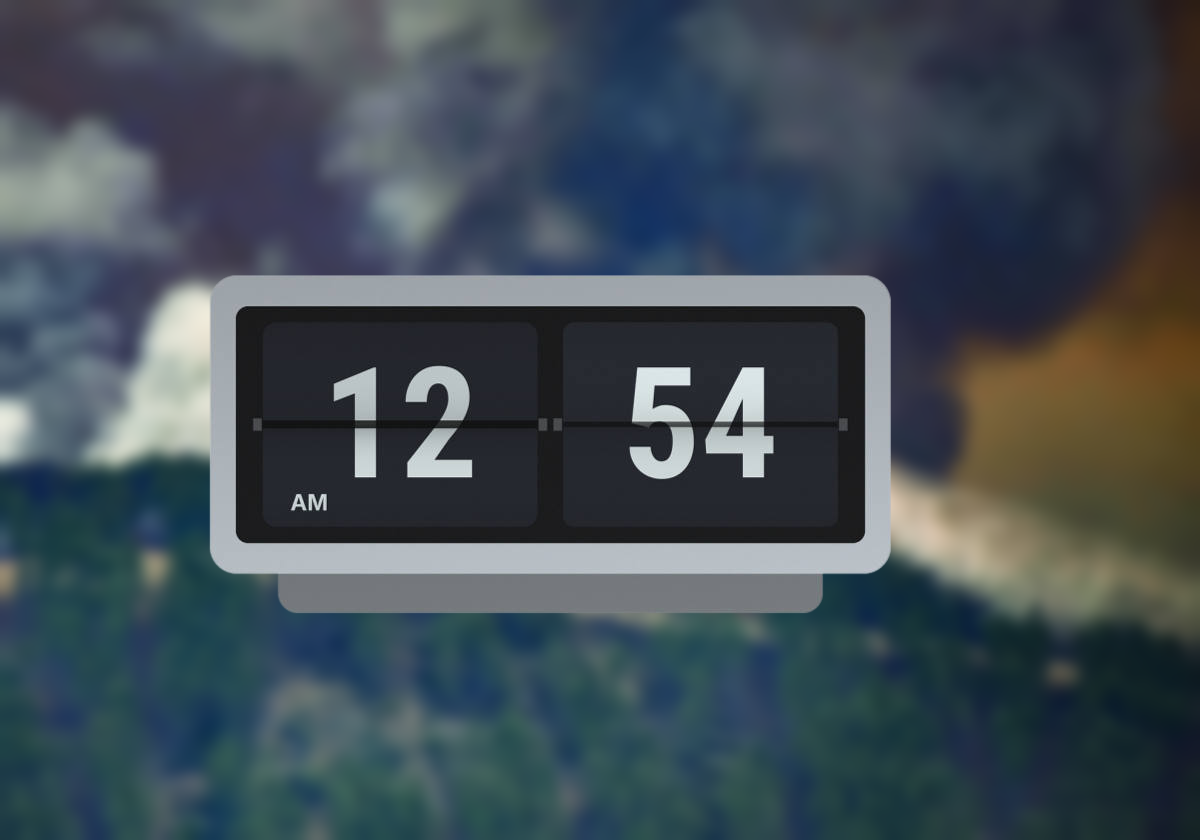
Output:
**12:54**
